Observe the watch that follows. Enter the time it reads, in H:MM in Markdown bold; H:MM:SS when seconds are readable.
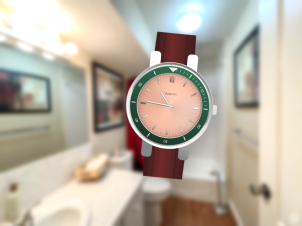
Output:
**10:46**
